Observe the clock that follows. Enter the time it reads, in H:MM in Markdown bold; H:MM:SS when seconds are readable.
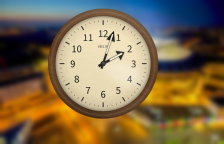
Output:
**2:03**
